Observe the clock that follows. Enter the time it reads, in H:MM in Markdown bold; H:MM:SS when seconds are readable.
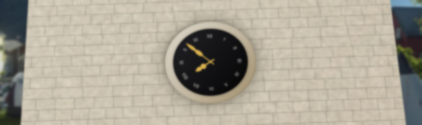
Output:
**7:52**
